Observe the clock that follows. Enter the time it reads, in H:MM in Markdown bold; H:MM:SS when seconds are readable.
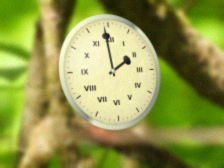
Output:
**1:59**
